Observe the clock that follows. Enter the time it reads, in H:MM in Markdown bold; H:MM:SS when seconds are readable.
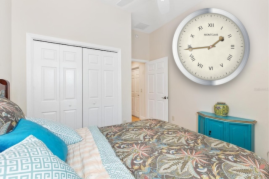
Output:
**1:44**
